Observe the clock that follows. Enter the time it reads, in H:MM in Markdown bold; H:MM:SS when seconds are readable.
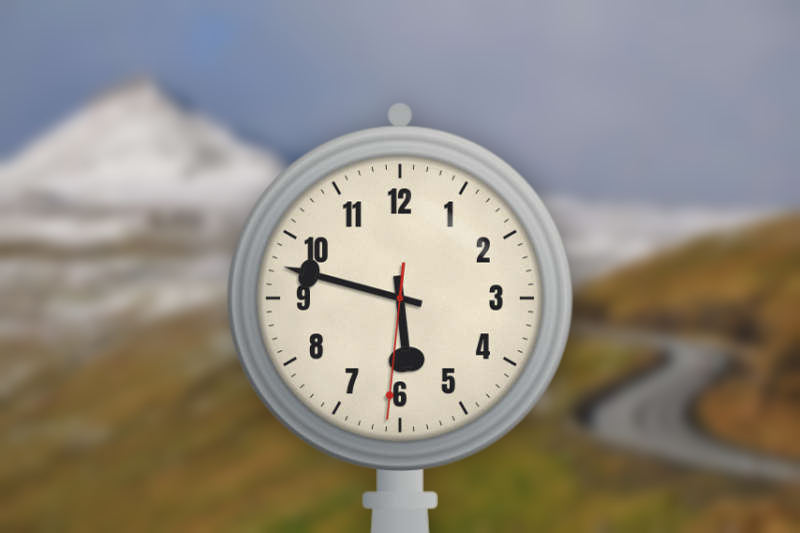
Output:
**5:47:31**
